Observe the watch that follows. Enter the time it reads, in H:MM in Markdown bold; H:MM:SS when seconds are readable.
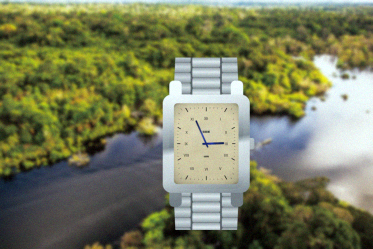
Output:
**2:56**
